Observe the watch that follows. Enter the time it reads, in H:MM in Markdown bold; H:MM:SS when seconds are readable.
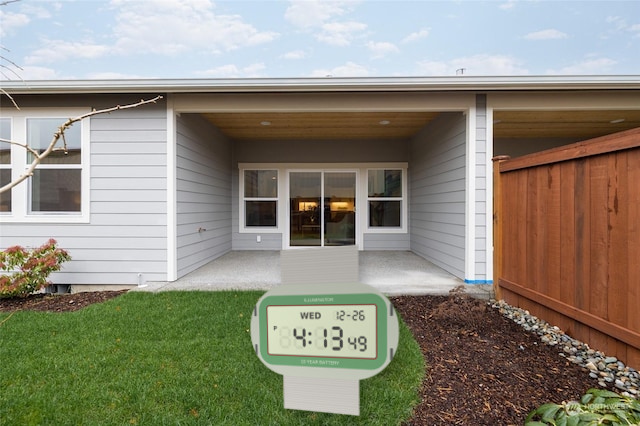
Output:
**4:13:49**
